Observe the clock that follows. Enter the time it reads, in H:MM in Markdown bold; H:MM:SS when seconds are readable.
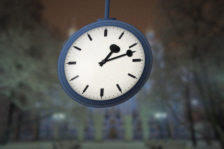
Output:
**1:12**
